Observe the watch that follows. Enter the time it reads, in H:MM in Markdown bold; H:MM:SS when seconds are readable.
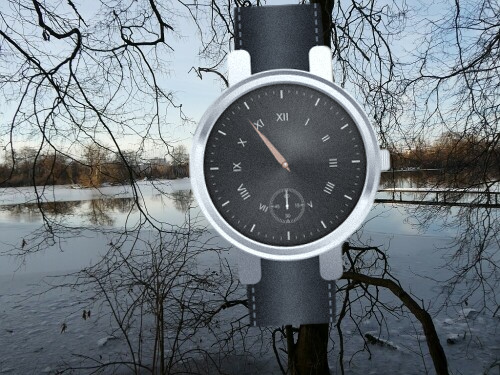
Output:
**10:54**
